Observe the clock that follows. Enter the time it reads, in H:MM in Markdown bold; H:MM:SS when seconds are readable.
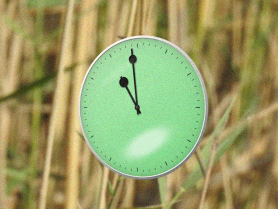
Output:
**10:59**
